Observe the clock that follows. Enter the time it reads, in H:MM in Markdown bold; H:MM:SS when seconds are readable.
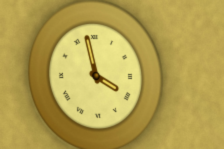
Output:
**3:58**
